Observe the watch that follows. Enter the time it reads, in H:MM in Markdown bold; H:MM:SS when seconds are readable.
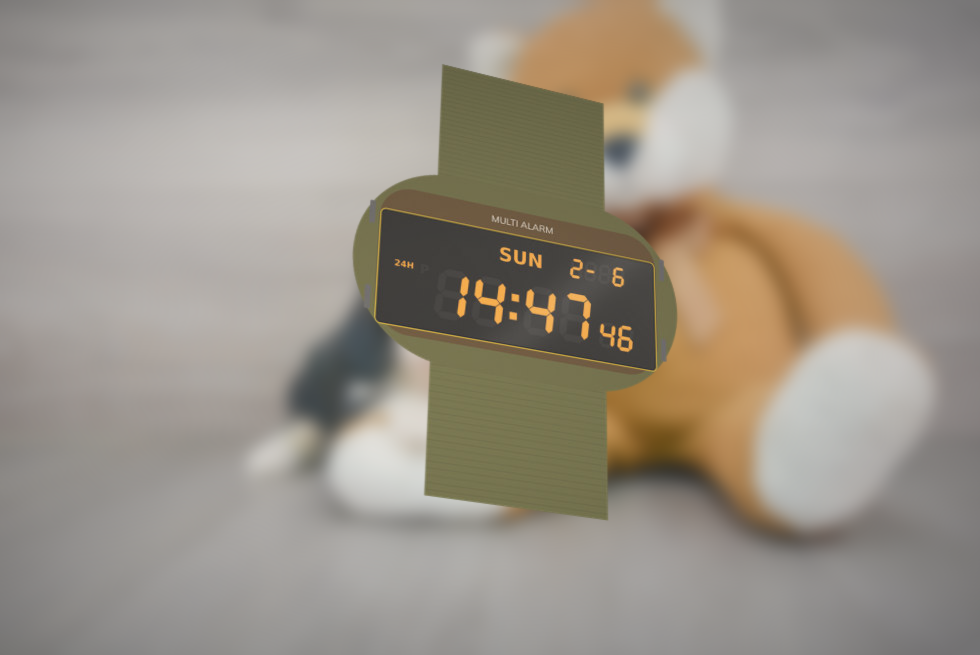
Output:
**14:47:46**
